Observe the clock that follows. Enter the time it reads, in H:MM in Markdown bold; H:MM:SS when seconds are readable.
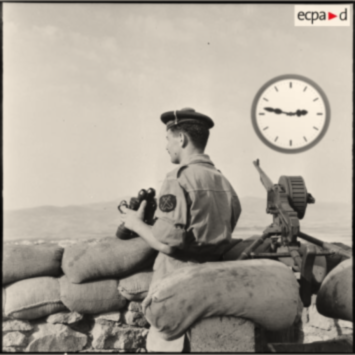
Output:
**2:47**
